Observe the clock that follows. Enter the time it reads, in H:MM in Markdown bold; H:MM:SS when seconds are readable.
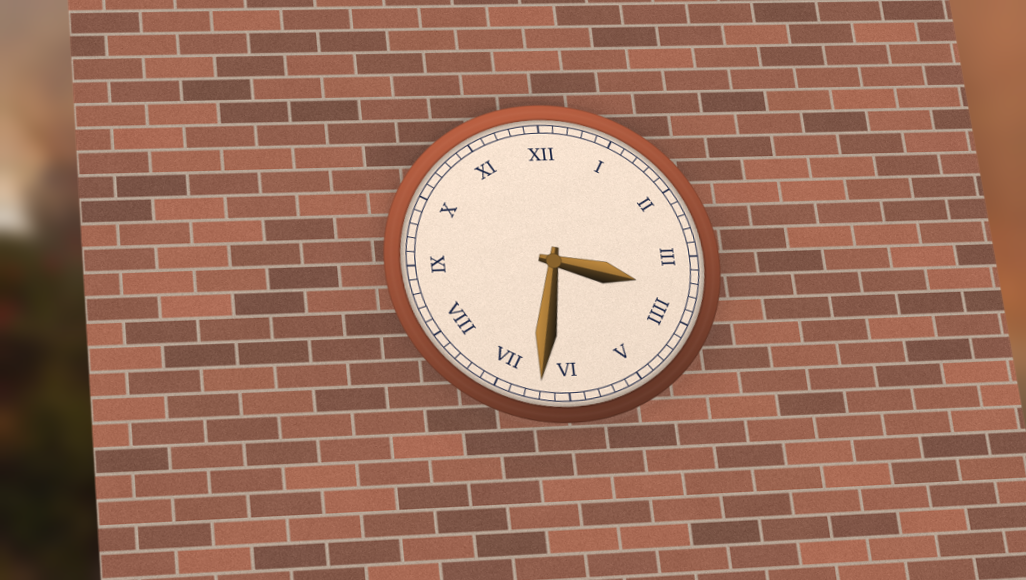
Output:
**3:32**
